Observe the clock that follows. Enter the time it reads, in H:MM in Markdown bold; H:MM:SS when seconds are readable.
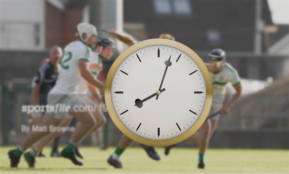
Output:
**8:03**
